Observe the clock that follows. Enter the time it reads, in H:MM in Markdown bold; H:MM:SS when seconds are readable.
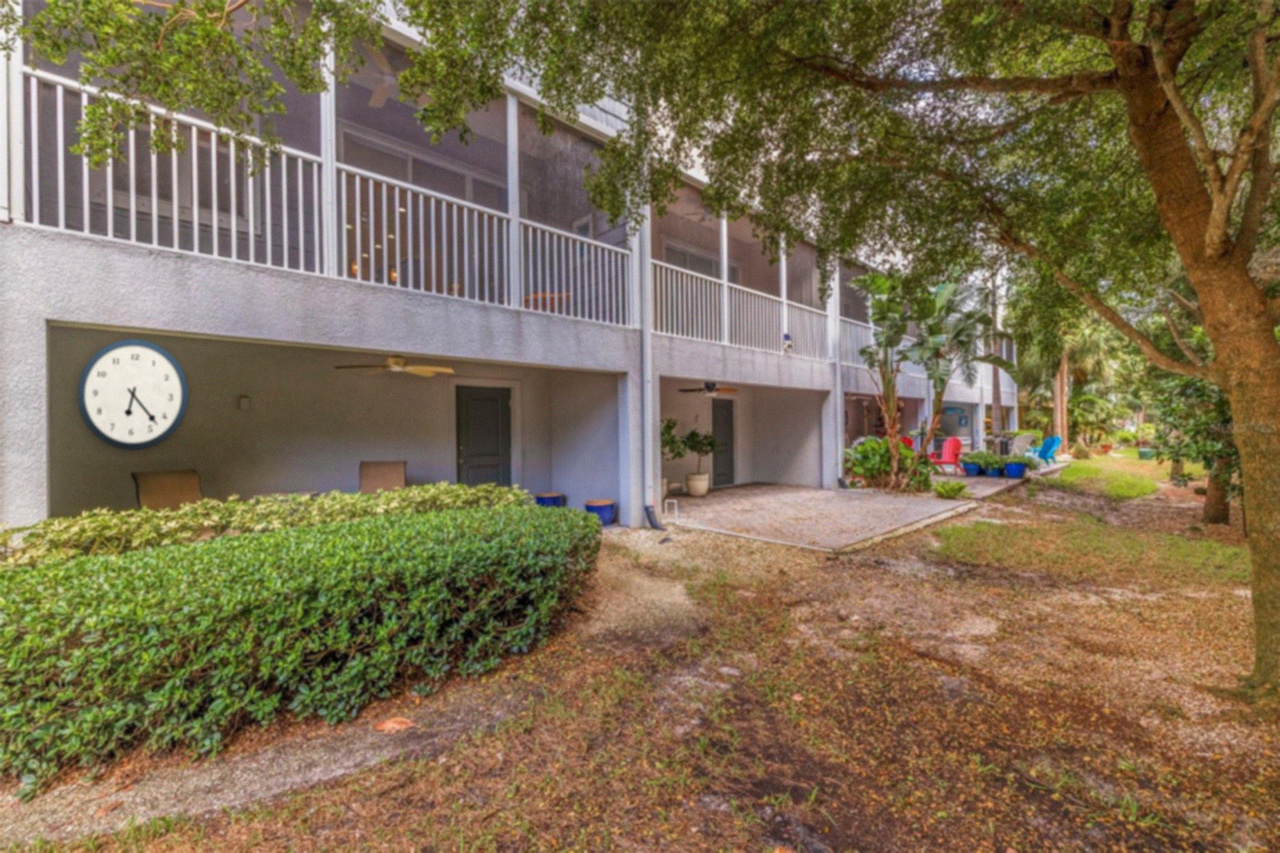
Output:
**6:23**
